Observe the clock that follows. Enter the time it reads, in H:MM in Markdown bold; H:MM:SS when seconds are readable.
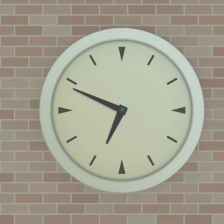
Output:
**6:49**
